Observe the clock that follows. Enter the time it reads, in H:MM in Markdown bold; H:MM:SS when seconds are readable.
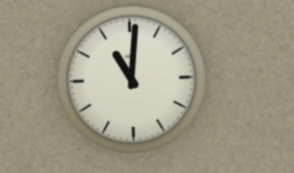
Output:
**11:01**
